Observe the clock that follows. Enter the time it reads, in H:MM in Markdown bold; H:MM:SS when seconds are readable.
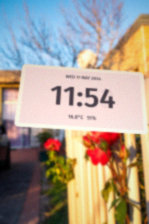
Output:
**11:54**
